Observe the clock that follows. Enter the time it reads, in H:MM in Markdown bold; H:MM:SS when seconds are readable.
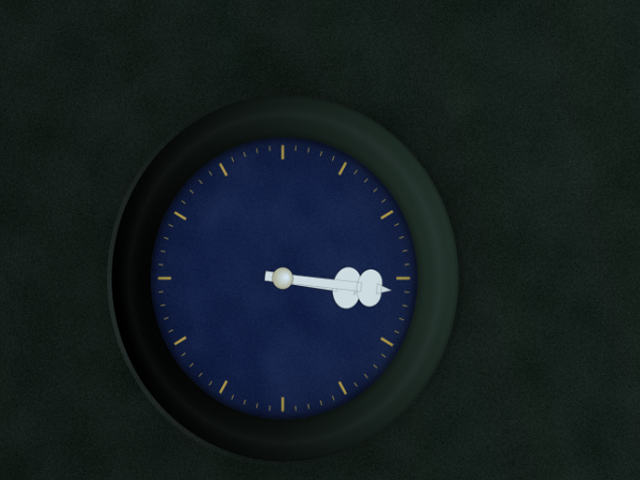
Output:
**3:16**
